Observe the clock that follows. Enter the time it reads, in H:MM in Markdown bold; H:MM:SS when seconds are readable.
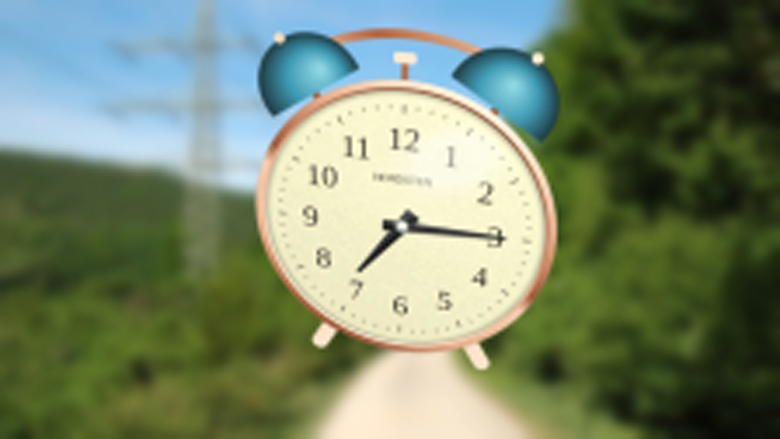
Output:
**7:15**
